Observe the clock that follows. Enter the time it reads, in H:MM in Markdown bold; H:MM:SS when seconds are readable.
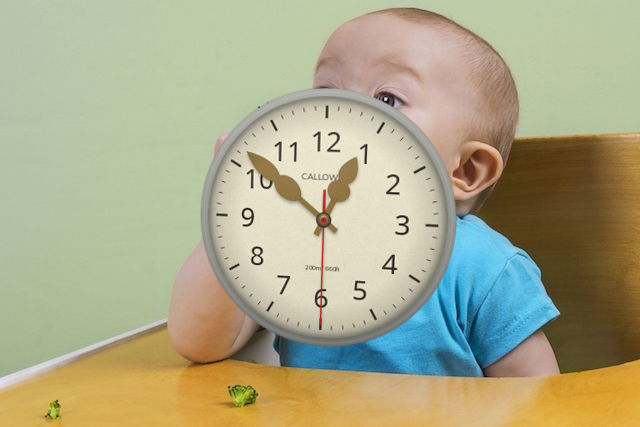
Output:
**12:51:30**
